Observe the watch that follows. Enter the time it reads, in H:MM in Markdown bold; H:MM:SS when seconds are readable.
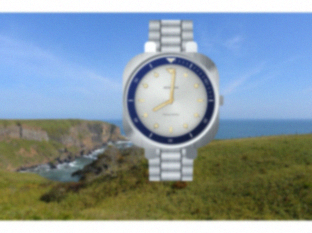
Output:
**8:01**
